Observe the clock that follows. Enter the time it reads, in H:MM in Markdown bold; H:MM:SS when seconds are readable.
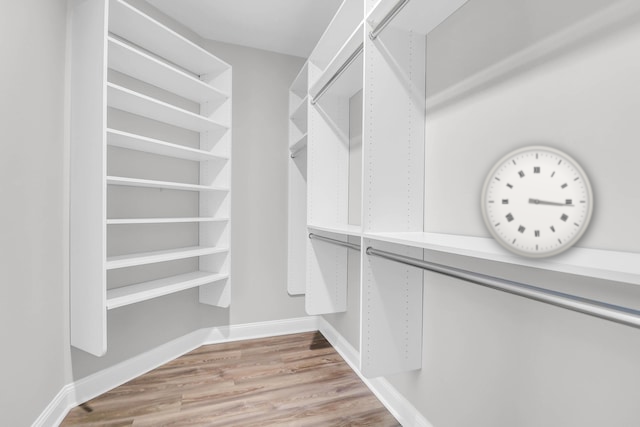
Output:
**3:16**
